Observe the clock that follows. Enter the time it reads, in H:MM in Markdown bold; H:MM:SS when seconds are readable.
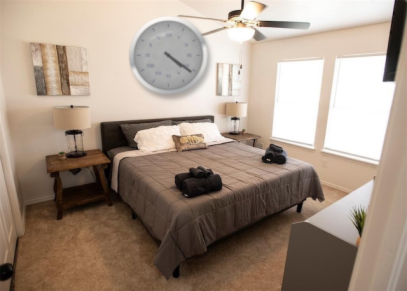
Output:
**4:21**
